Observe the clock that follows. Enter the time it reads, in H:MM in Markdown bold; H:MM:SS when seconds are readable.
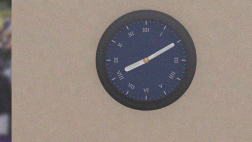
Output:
**8:10**
